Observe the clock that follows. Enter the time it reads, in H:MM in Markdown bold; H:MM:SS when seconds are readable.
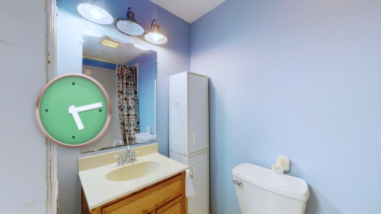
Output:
**5:13**
